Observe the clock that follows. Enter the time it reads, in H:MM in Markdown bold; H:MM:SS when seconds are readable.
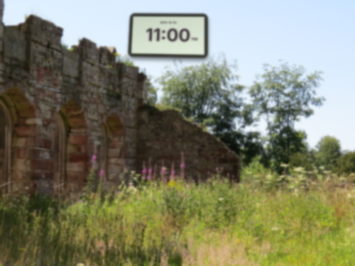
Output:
**11:00**
